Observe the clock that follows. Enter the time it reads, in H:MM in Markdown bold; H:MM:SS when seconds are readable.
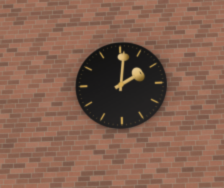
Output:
**2:01**
